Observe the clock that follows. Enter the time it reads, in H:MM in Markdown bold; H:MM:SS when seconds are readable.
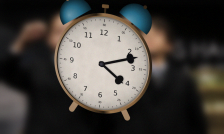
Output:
**4:12**
